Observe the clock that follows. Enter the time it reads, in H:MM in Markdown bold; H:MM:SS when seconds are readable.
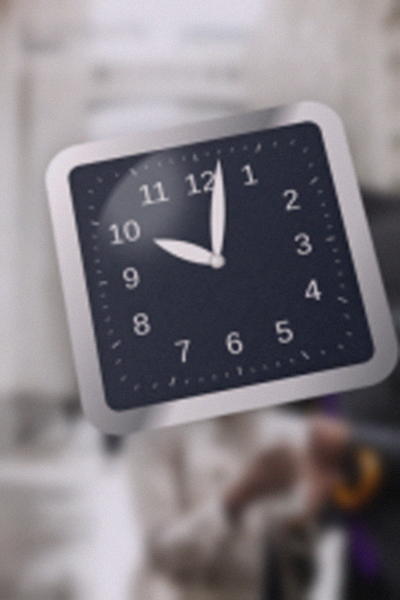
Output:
**10:02**
